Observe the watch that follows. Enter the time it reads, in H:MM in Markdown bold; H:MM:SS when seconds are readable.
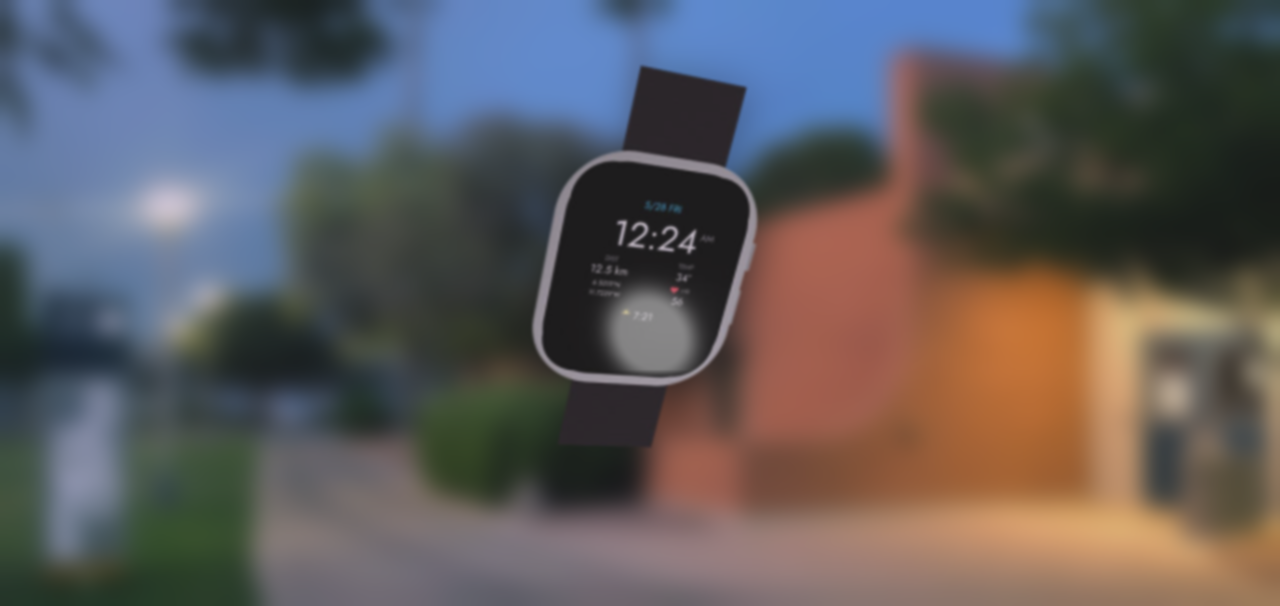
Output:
**12:24**
